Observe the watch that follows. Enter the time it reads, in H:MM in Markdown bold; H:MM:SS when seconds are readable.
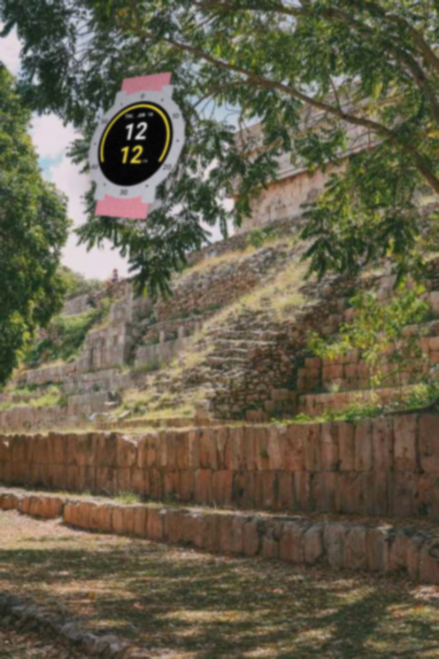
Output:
**12:12**
